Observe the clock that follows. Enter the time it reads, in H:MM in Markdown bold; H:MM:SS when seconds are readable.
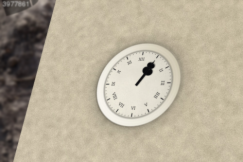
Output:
**1:05**
